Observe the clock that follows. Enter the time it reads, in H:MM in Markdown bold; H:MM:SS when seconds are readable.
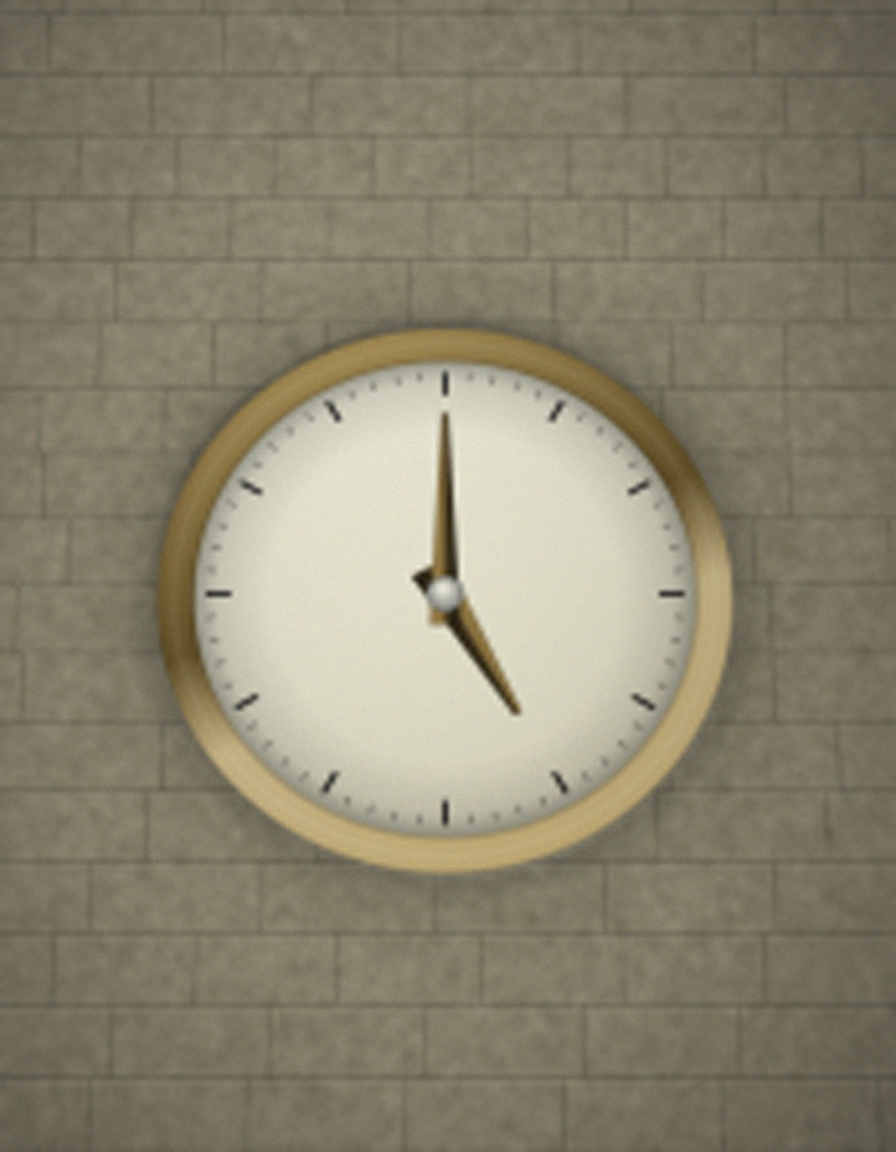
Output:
**5:00**
